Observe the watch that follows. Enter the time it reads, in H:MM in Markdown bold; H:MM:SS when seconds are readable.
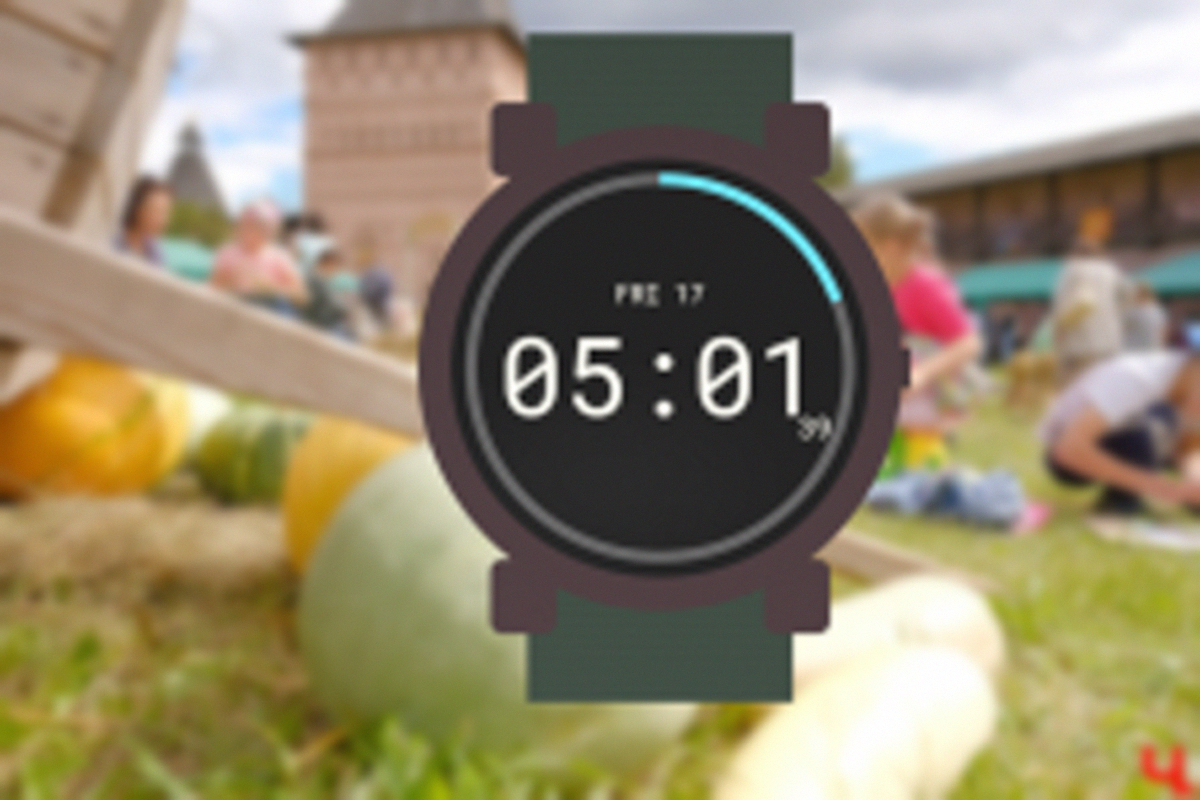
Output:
**5:01**
